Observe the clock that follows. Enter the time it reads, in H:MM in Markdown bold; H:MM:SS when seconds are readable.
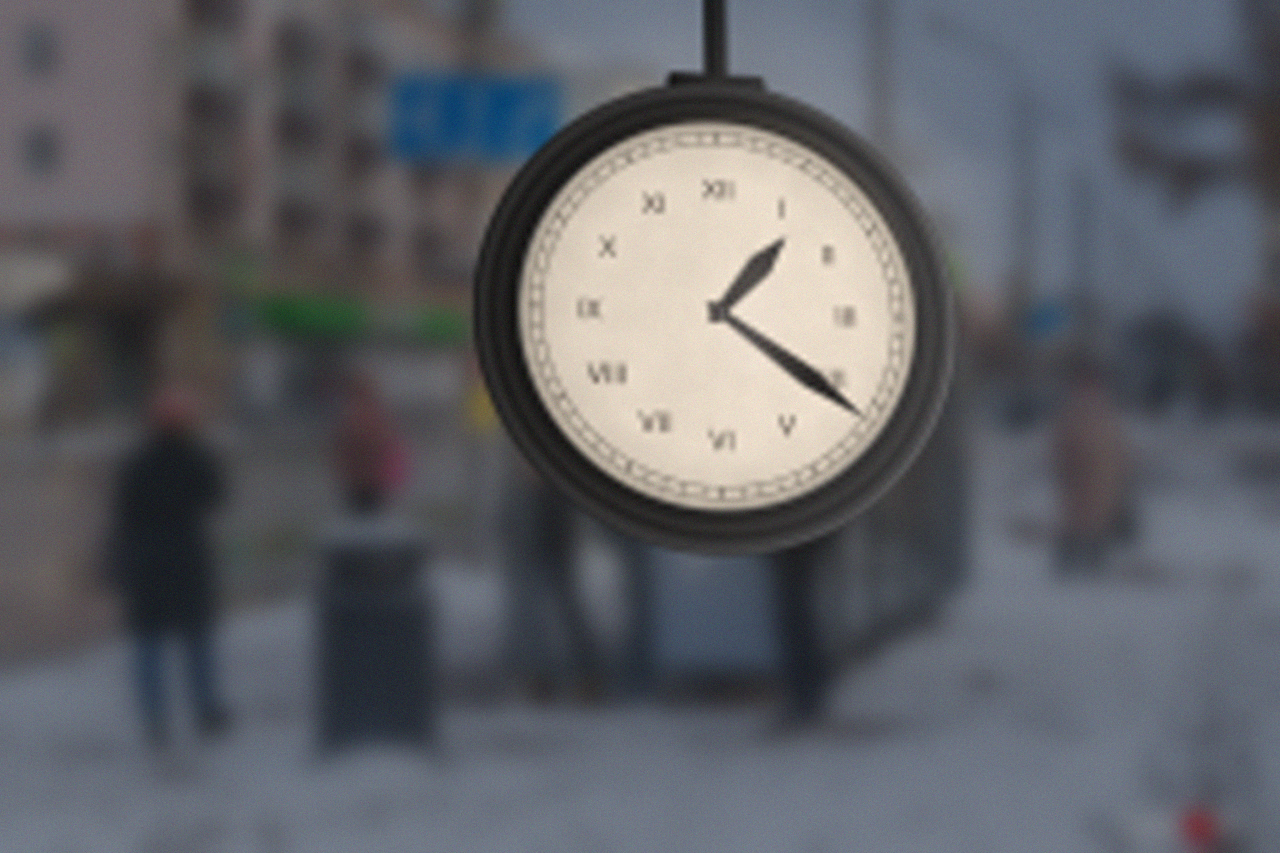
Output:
**1:21**
